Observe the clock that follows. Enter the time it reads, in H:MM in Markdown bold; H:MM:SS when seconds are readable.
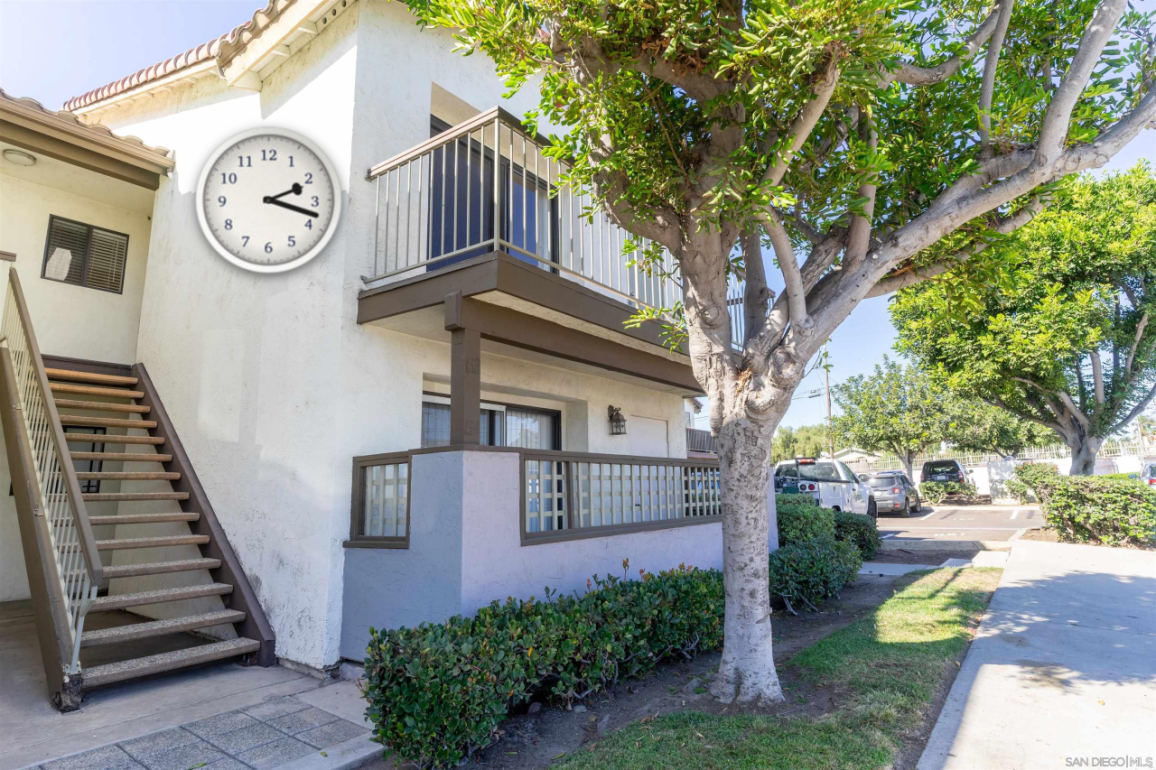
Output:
**2:18**
